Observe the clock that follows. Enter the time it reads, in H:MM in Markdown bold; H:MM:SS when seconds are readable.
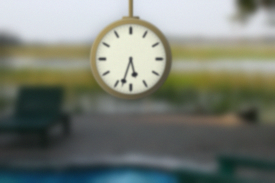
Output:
**5:33**
